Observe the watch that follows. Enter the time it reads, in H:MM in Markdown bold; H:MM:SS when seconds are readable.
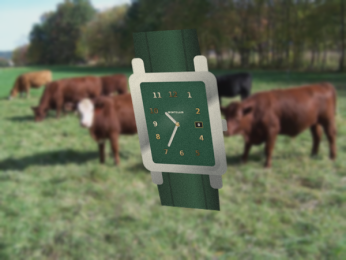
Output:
**10:35**
